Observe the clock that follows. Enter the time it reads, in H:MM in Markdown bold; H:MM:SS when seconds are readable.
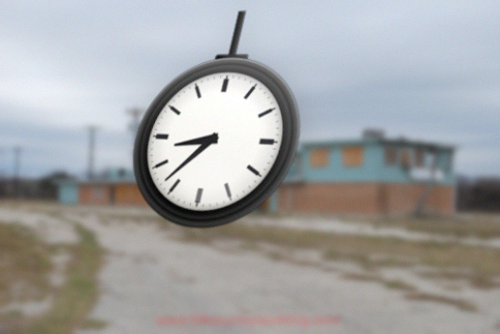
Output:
**8:37**
